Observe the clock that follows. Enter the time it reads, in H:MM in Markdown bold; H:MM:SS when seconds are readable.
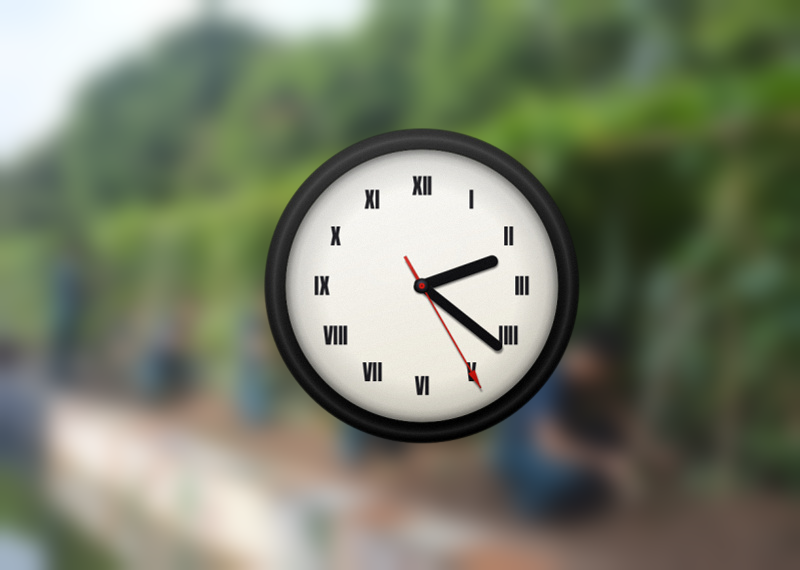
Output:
**2:21:25**
